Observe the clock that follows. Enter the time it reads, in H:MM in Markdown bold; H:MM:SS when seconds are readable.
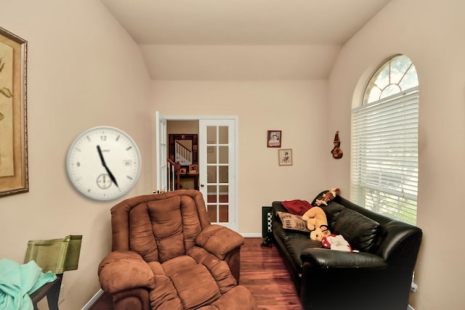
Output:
**11:25**
